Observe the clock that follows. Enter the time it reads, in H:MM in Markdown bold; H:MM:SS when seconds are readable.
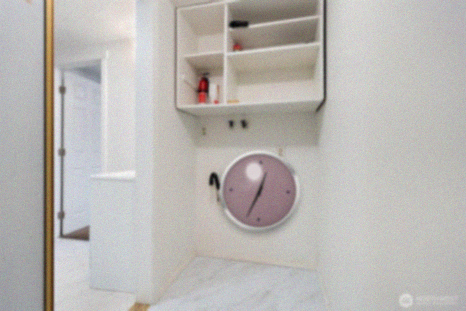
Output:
**12:34**
